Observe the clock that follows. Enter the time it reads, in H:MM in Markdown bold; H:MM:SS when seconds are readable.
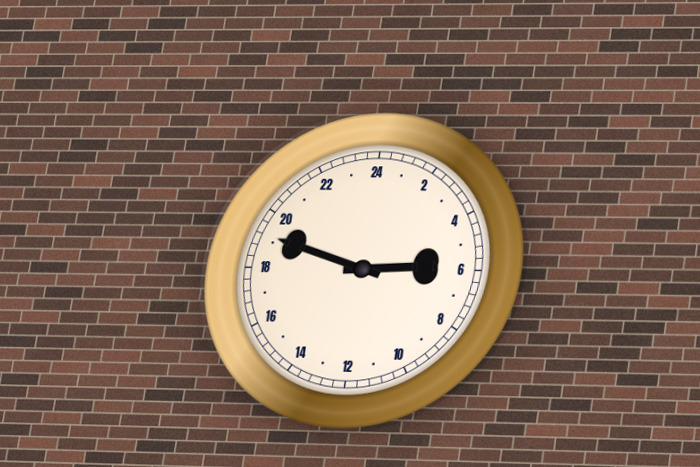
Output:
**5:48**
